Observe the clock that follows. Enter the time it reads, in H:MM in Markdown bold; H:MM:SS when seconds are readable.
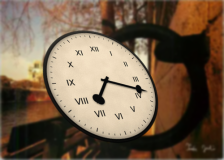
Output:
**7:18**
